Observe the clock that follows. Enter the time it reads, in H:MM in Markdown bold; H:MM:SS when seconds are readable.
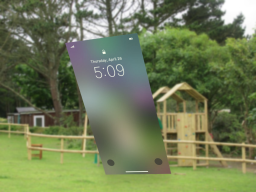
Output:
**5:09**
